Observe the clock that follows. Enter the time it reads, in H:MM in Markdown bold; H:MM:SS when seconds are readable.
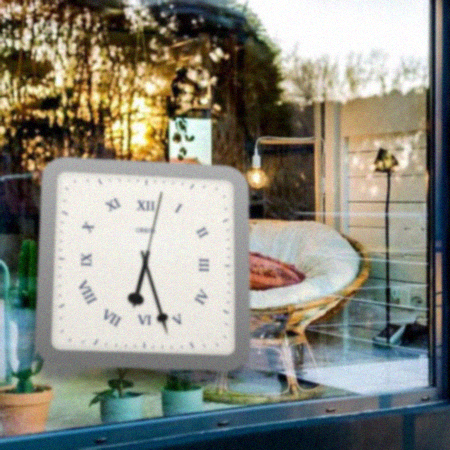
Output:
**6:27:02**
